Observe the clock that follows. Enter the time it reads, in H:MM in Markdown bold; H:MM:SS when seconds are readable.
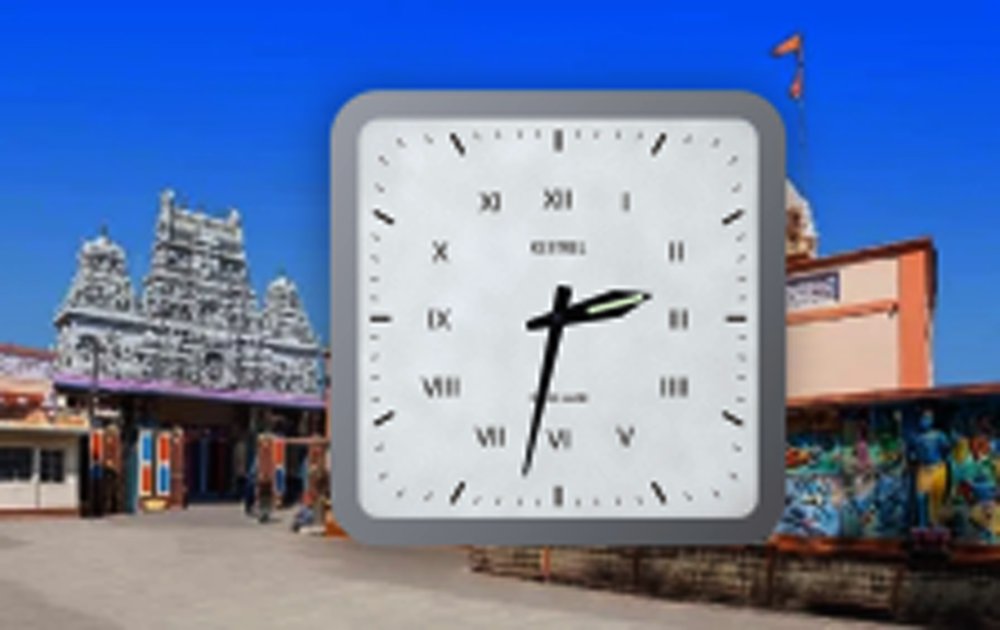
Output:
**2:32**
